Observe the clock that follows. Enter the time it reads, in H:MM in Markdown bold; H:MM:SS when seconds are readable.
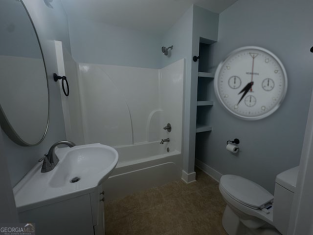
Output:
**7:35**
